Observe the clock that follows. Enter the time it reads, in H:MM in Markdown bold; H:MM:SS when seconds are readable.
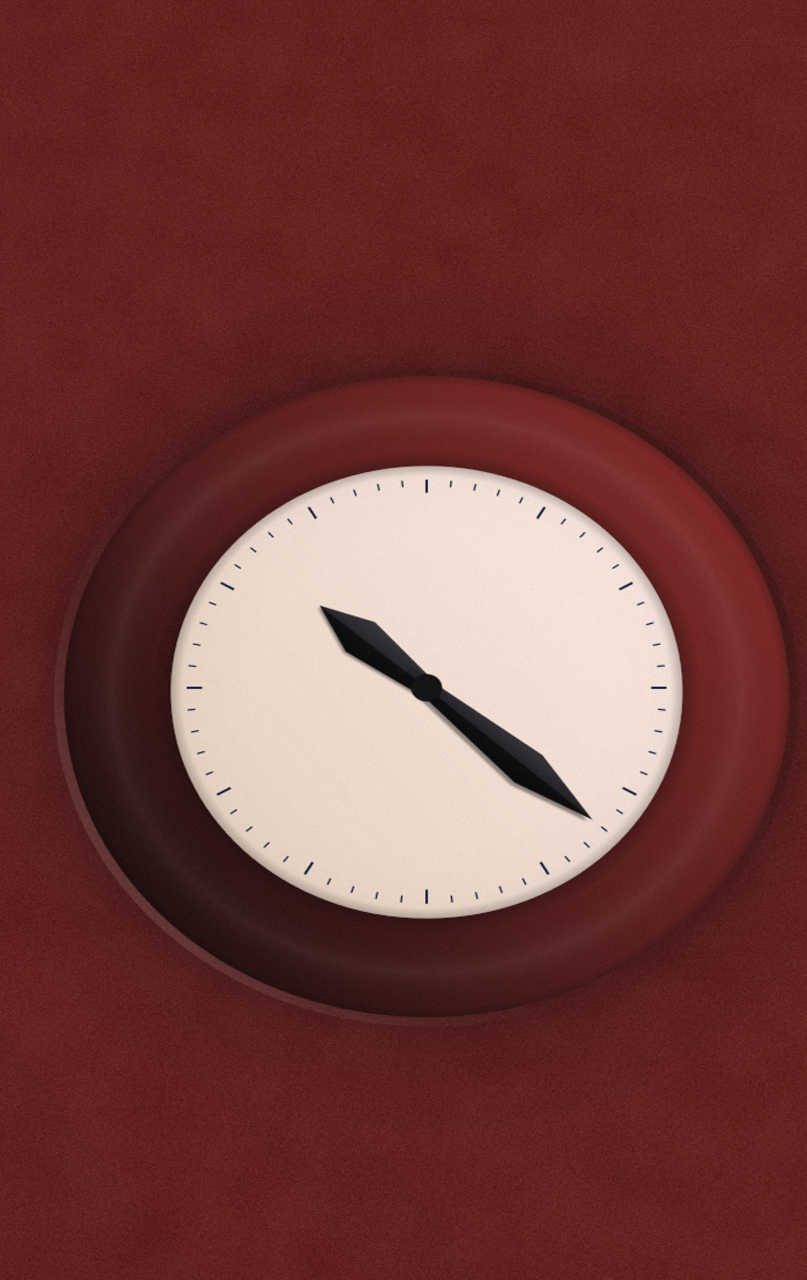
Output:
**10:22**
